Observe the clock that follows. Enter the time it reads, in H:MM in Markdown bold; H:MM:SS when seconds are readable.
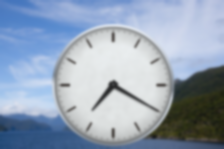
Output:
**7:20**
